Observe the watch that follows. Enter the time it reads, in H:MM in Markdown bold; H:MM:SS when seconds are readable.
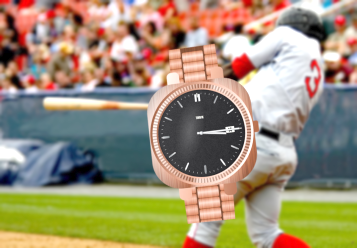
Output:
**3:15**
